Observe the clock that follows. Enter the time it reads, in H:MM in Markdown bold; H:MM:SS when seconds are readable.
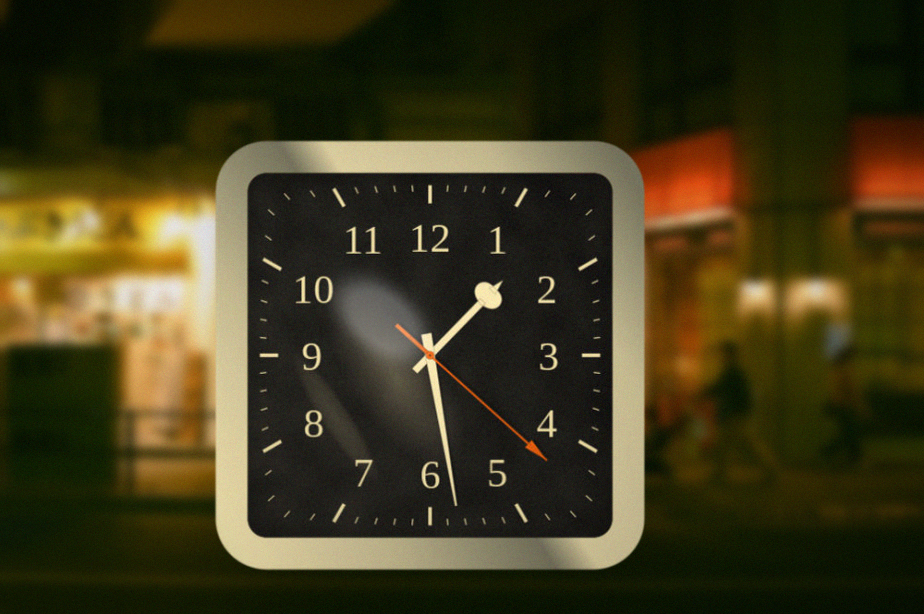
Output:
**1:28:22**
